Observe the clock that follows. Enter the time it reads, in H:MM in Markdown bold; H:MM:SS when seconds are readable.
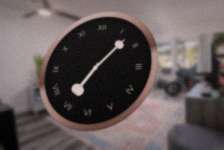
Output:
**7:07**
